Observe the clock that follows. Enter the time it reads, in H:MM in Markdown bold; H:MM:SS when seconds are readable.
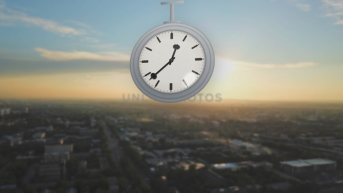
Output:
**12:38**
